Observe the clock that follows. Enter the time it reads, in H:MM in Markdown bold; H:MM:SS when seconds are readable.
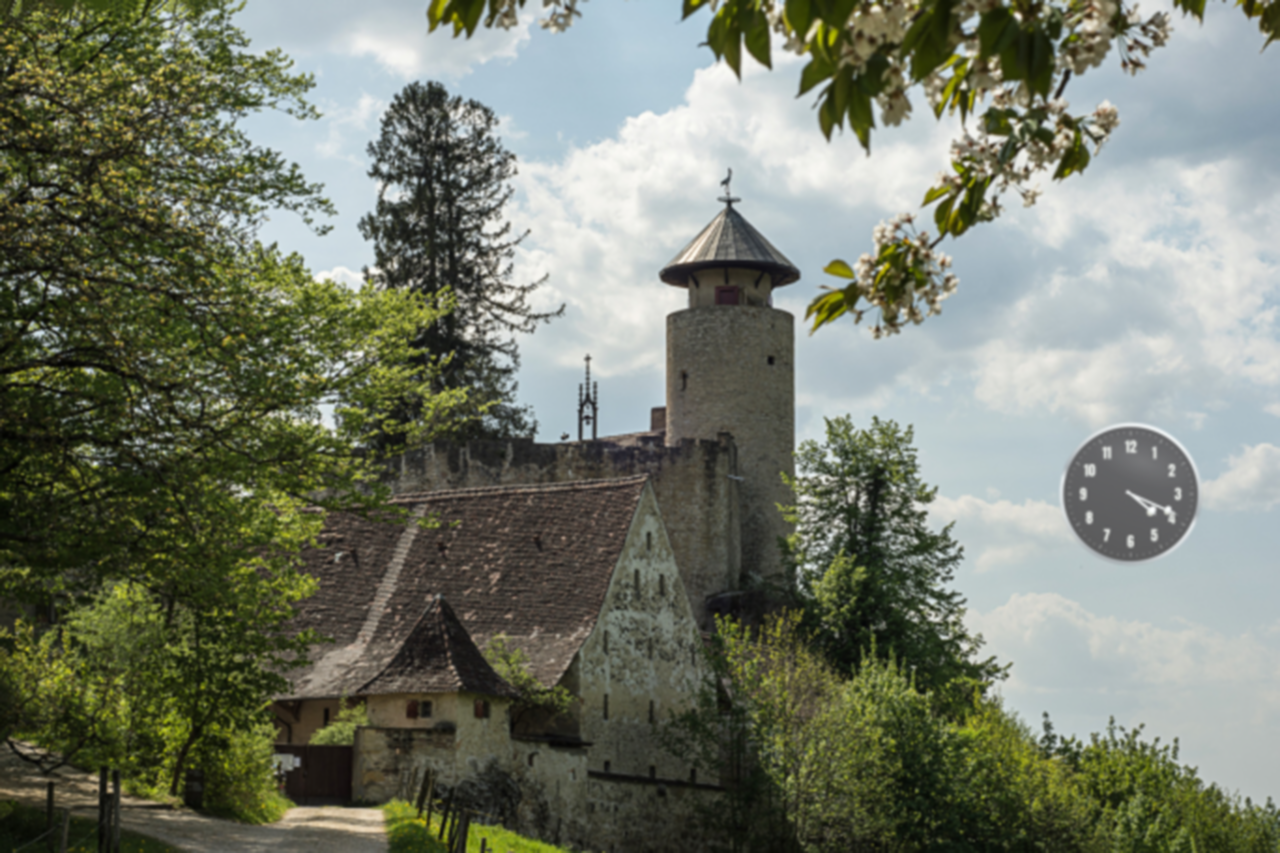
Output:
**4:19**
